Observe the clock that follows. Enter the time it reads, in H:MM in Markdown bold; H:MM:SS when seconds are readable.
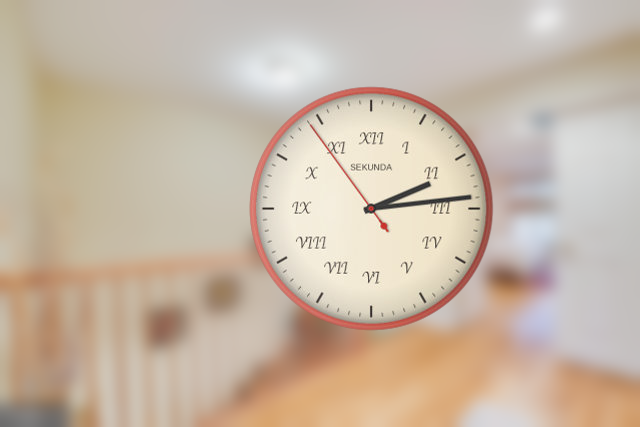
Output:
**2:13:54**
